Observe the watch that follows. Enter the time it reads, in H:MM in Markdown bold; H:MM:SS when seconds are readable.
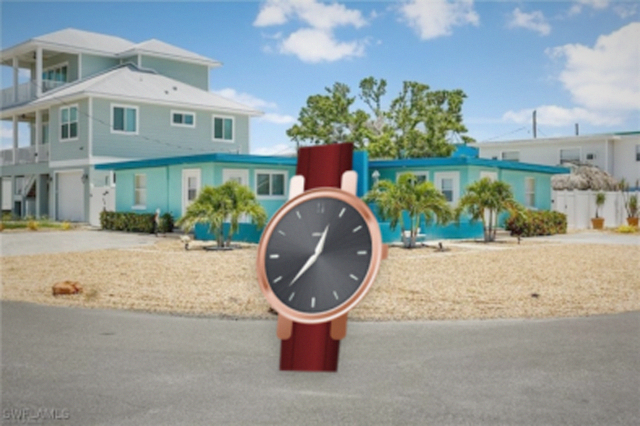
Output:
**12:37**
